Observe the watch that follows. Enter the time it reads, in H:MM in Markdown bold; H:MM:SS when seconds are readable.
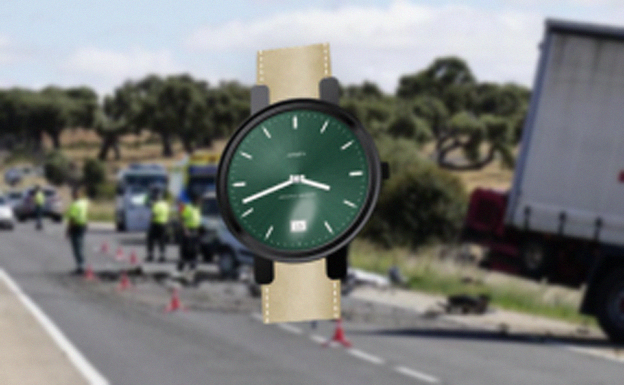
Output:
**3:42**
